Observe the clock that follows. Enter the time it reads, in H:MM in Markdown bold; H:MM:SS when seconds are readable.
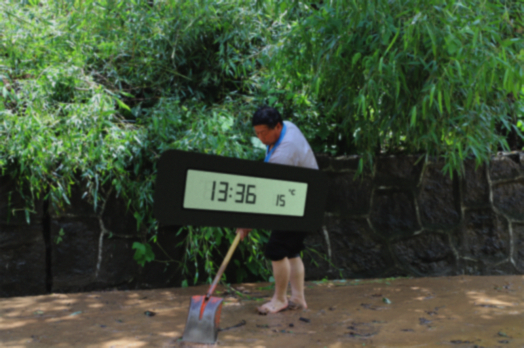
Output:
**13:36**
